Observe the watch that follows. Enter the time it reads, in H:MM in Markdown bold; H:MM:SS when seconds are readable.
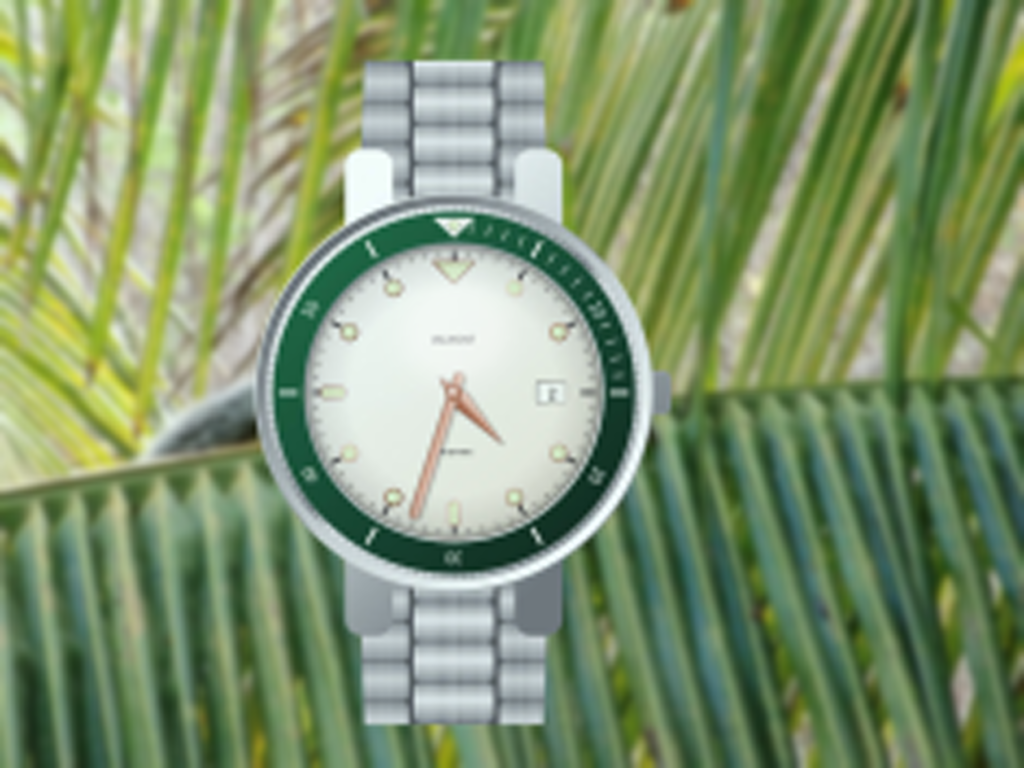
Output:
**4:33**
